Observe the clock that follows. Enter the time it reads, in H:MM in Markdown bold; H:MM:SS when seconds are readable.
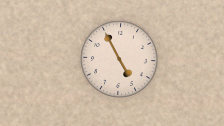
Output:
**4:55**
